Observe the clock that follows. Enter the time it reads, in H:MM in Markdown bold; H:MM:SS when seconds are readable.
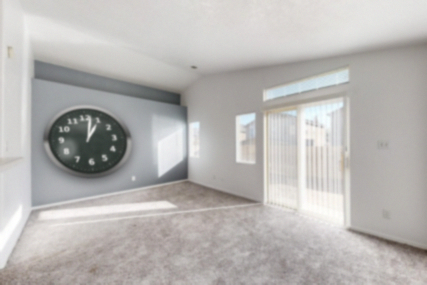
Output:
**1:02**
